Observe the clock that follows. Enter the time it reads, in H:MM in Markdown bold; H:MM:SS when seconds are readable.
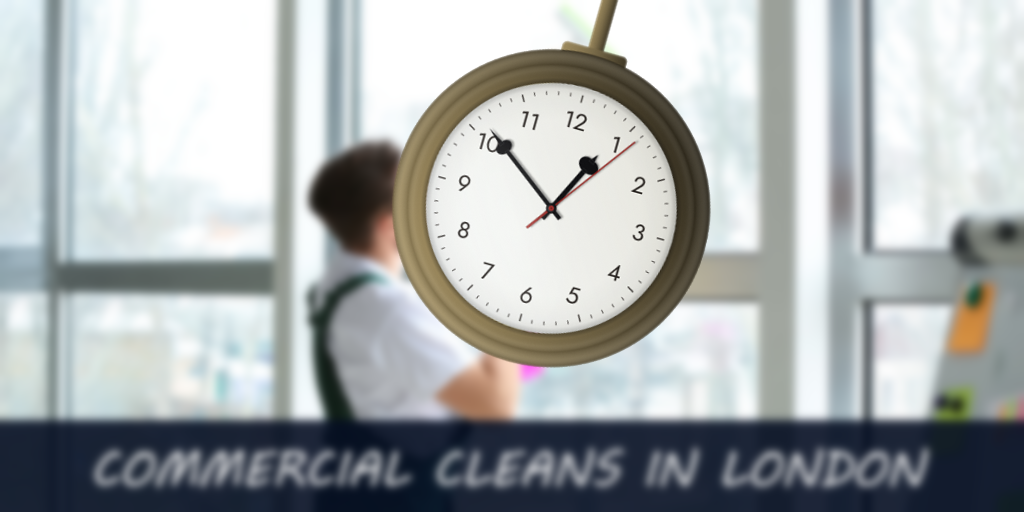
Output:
**12:51:06**
